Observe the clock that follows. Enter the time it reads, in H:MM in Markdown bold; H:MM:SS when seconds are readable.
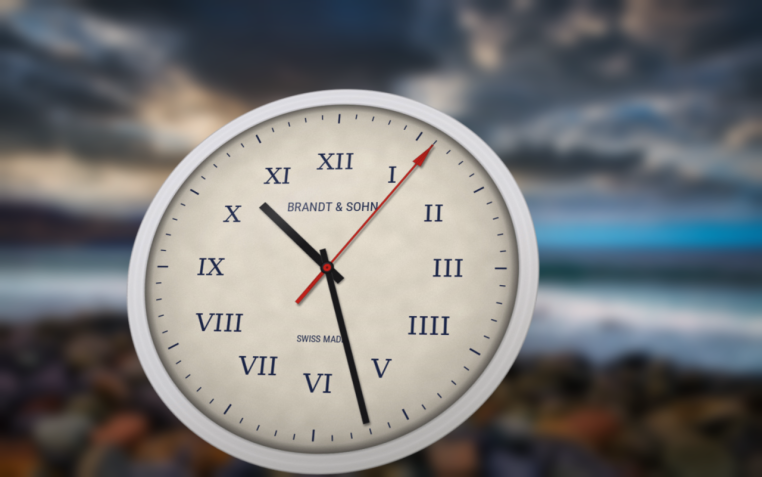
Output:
**10:27:06**
